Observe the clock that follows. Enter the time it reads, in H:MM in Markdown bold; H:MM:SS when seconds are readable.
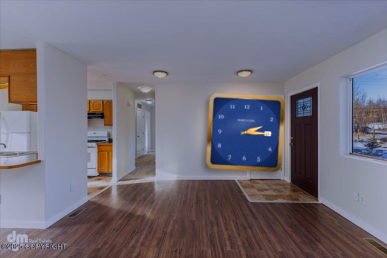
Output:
**2:15**
